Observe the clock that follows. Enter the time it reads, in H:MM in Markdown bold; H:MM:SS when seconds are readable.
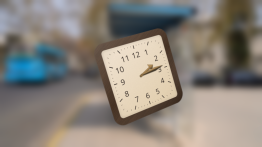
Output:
**2:14**
